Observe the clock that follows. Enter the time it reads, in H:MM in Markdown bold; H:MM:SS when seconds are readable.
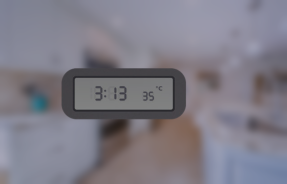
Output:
**3:13**
